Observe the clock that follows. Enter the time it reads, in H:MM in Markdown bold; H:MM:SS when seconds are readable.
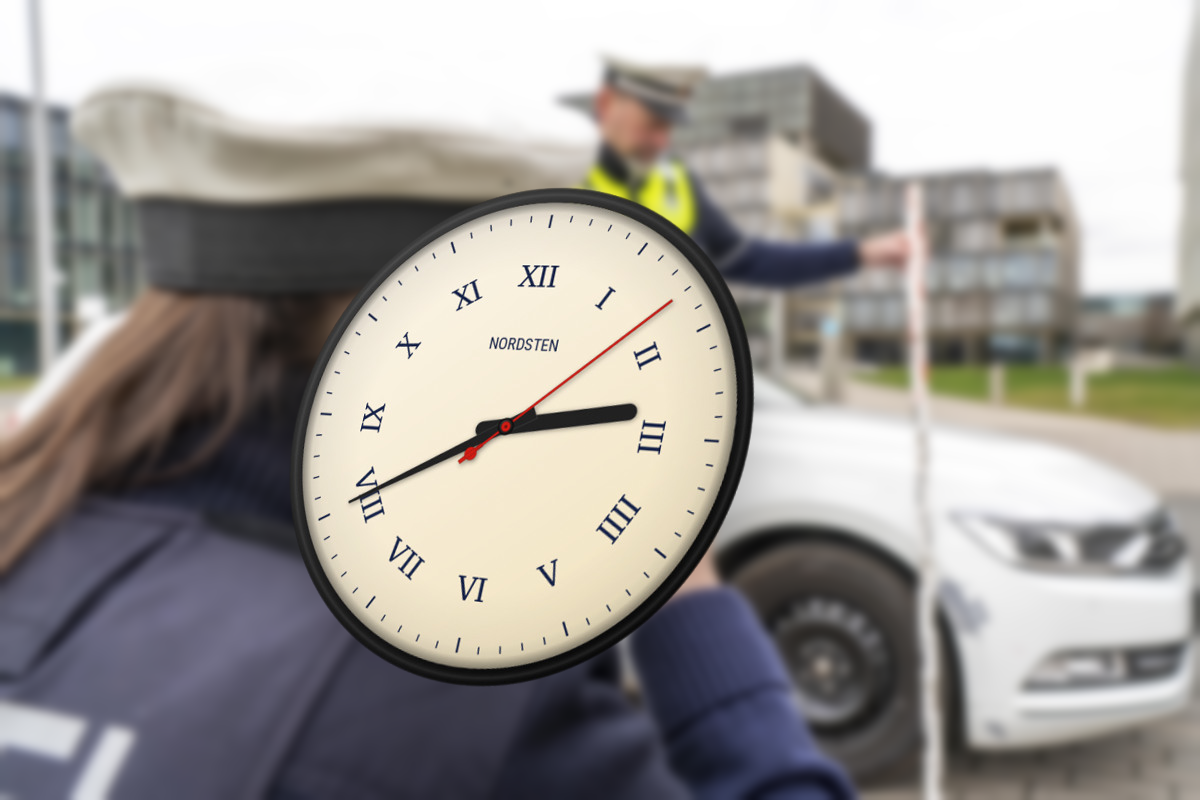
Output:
**2:40:08**
